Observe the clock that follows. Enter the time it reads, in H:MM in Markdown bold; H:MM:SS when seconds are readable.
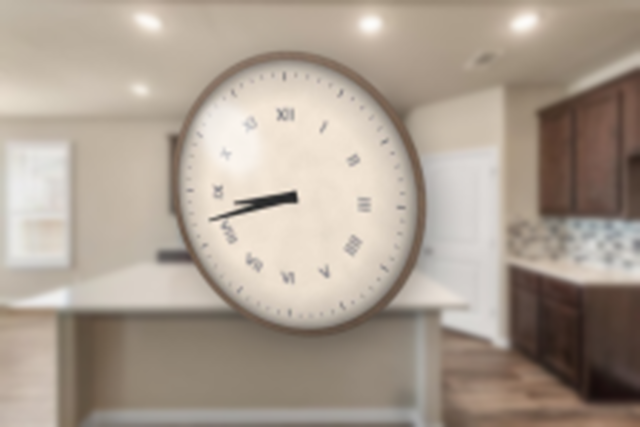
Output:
**8:42**
